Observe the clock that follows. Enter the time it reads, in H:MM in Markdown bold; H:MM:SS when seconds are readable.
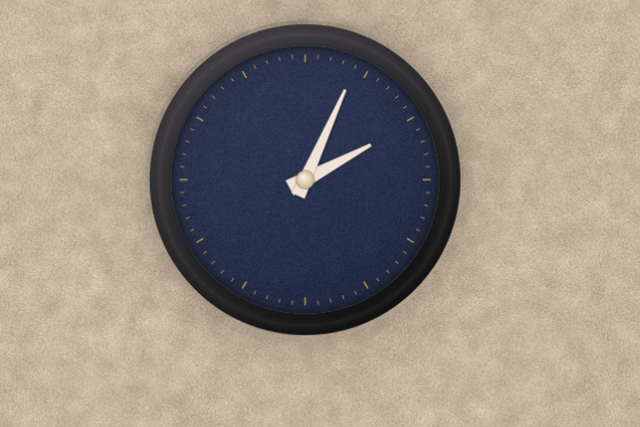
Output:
**2:04**
